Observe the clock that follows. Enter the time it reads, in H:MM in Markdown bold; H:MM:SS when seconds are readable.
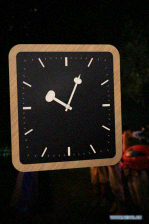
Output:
**10:04**
